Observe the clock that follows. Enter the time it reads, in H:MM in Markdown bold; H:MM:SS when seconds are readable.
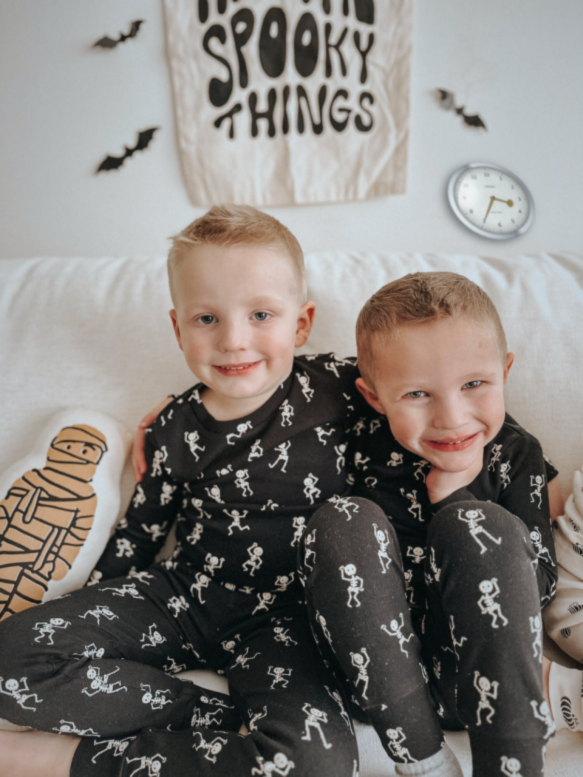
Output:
**3:35**
